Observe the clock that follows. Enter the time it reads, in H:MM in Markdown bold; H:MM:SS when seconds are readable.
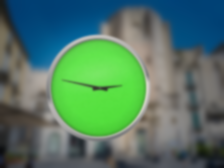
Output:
**2:47**
